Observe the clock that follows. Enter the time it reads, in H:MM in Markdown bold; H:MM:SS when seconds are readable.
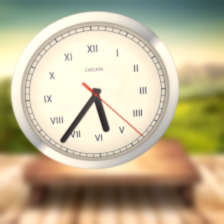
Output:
**5:36:23**
